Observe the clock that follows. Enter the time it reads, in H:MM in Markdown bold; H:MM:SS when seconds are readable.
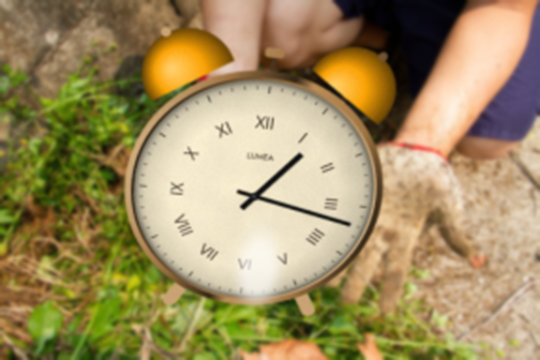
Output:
**1:17**
